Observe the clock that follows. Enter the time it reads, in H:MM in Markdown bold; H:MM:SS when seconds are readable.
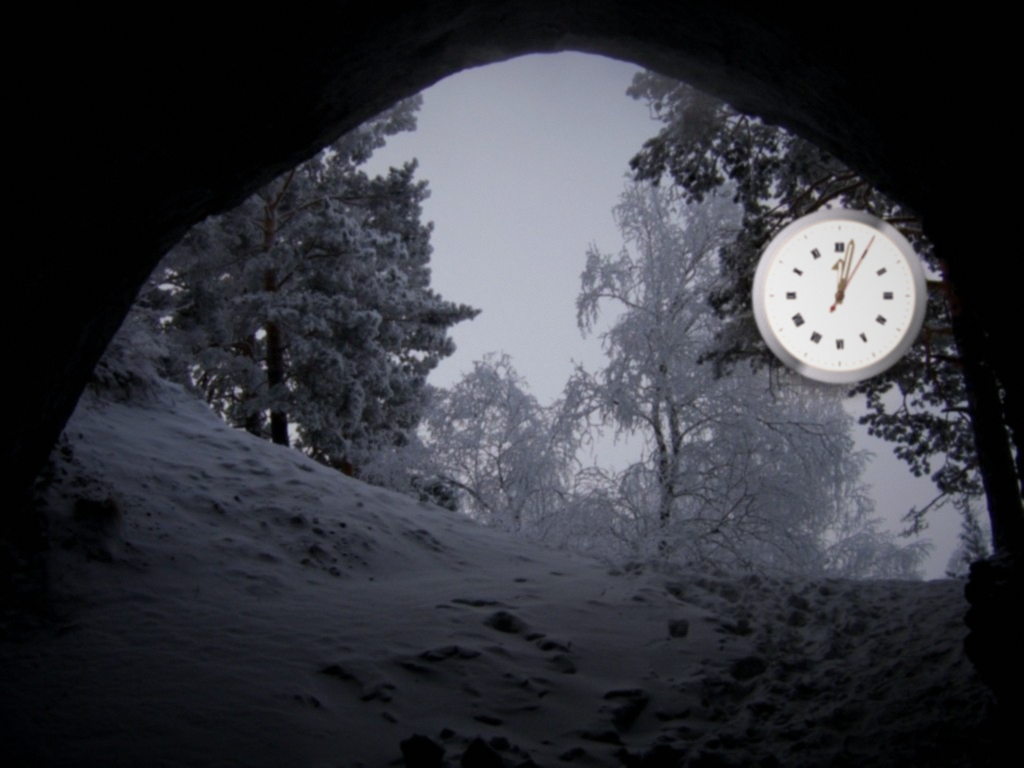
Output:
**12:02:05**
